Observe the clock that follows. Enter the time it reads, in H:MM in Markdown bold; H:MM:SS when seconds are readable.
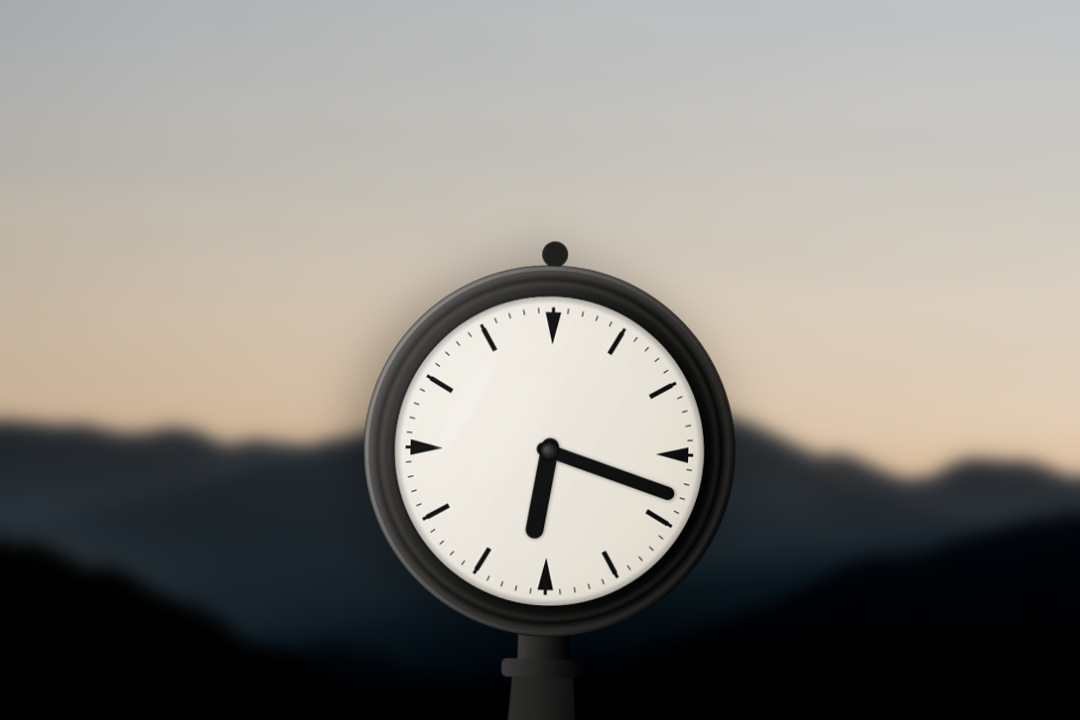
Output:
**6:18**
